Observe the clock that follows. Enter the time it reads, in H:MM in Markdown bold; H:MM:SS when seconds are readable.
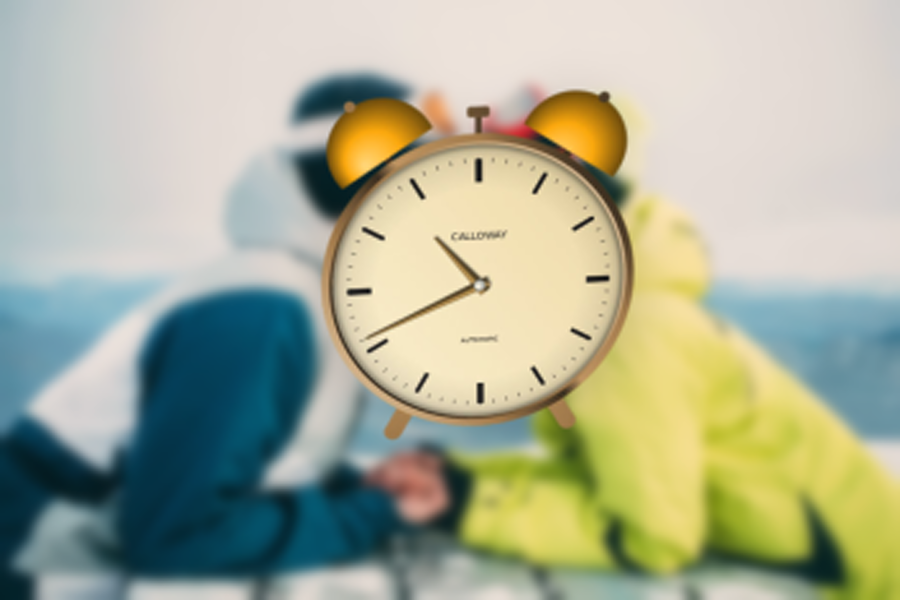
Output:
**10:41**
